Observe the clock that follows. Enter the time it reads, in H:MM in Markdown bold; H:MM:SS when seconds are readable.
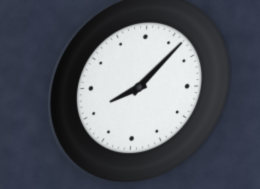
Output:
**8:07**
